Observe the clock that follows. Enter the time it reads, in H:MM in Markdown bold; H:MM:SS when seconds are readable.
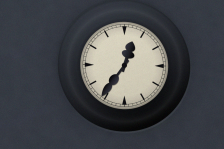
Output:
**12:36**
